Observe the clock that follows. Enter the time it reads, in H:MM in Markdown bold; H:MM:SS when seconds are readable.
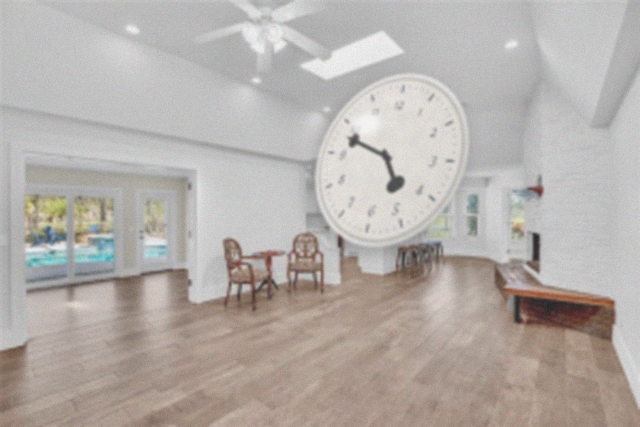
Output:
**4:48**
